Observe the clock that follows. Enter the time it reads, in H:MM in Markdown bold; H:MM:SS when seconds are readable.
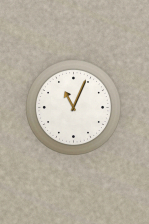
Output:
**11:04**
